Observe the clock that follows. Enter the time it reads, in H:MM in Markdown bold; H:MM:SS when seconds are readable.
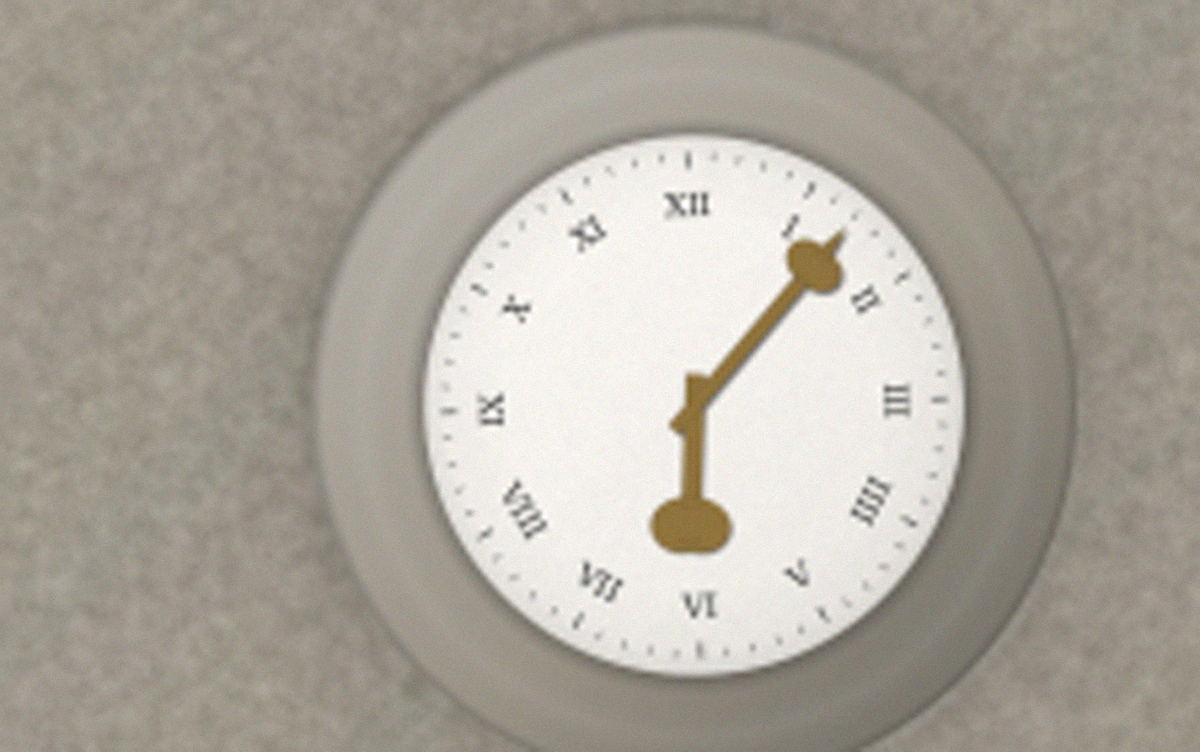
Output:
**6:07**
